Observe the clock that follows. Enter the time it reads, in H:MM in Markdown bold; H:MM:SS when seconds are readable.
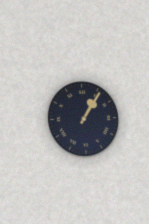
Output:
**1:06**
